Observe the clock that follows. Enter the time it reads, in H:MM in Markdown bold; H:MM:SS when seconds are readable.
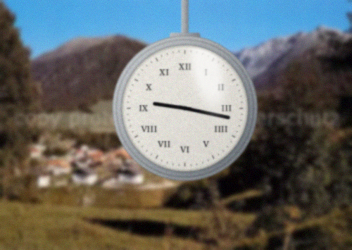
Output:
**9:17**
